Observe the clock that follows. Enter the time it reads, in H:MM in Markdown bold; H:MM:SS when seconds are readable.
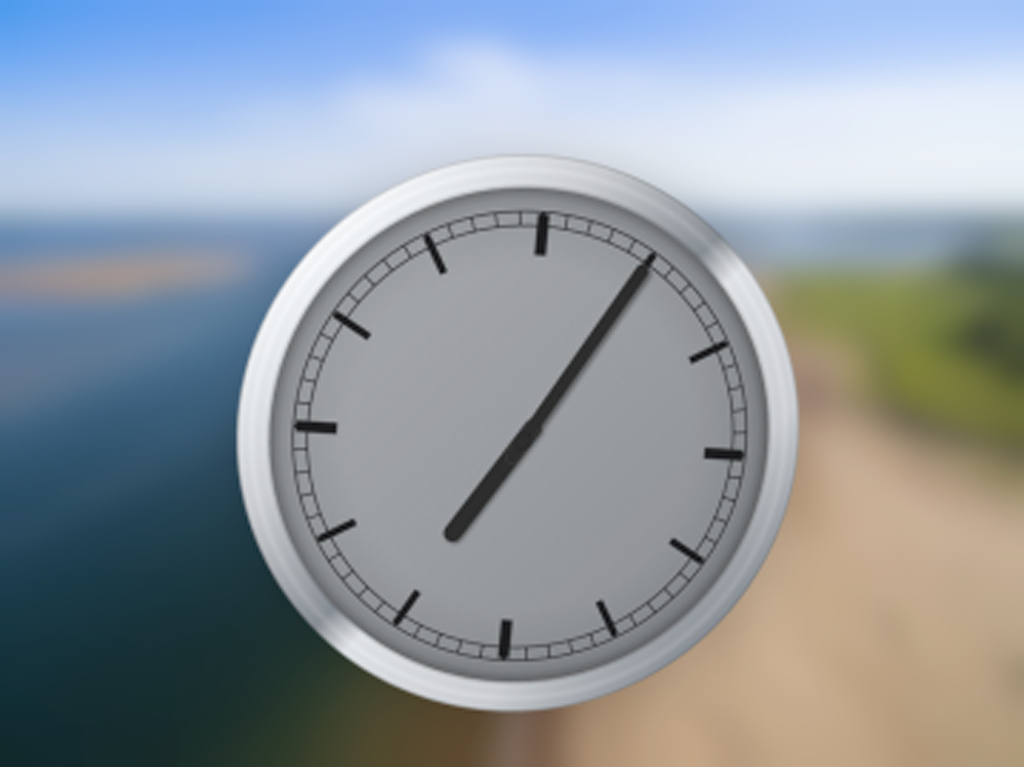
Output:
**7:05**
